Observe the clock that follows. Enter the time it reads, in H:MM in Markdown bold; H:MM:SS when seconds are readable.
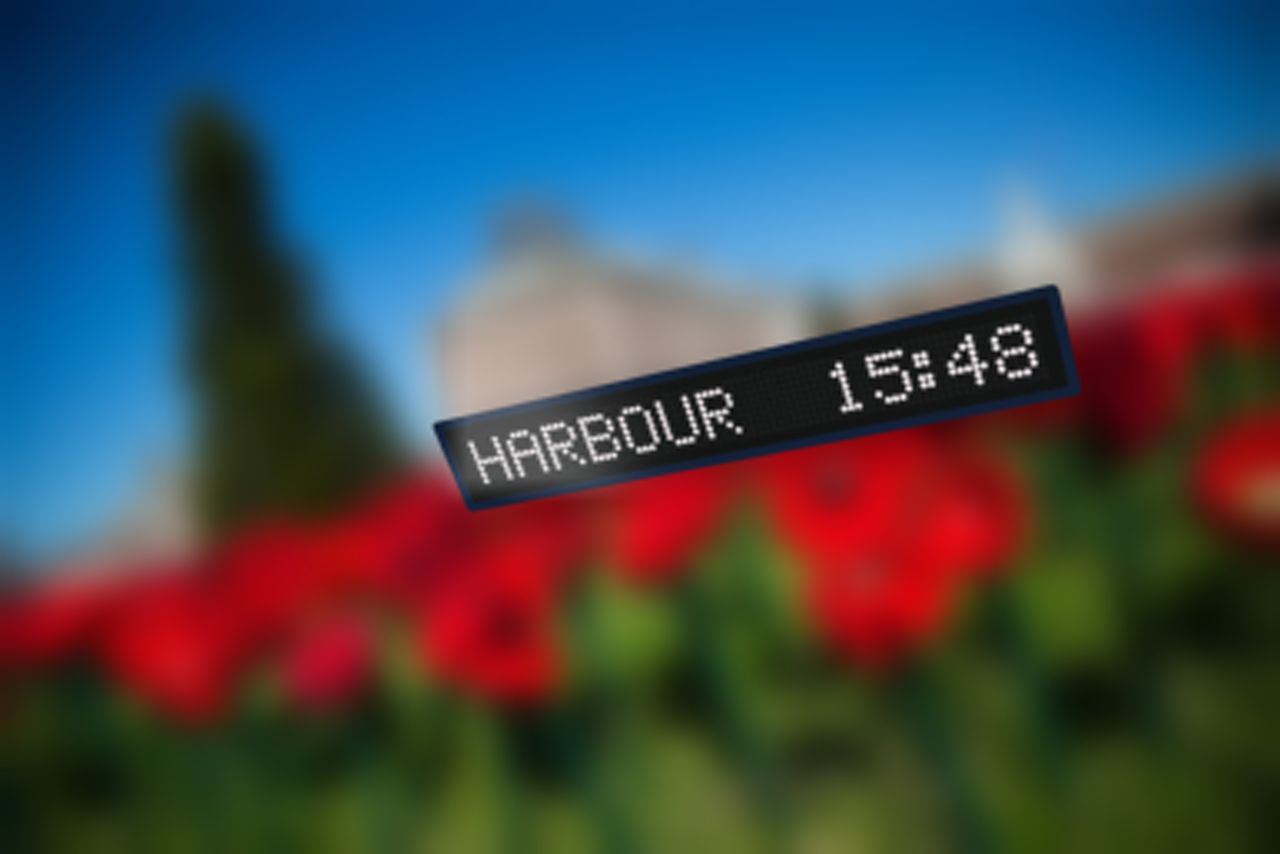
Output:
**15:48**
